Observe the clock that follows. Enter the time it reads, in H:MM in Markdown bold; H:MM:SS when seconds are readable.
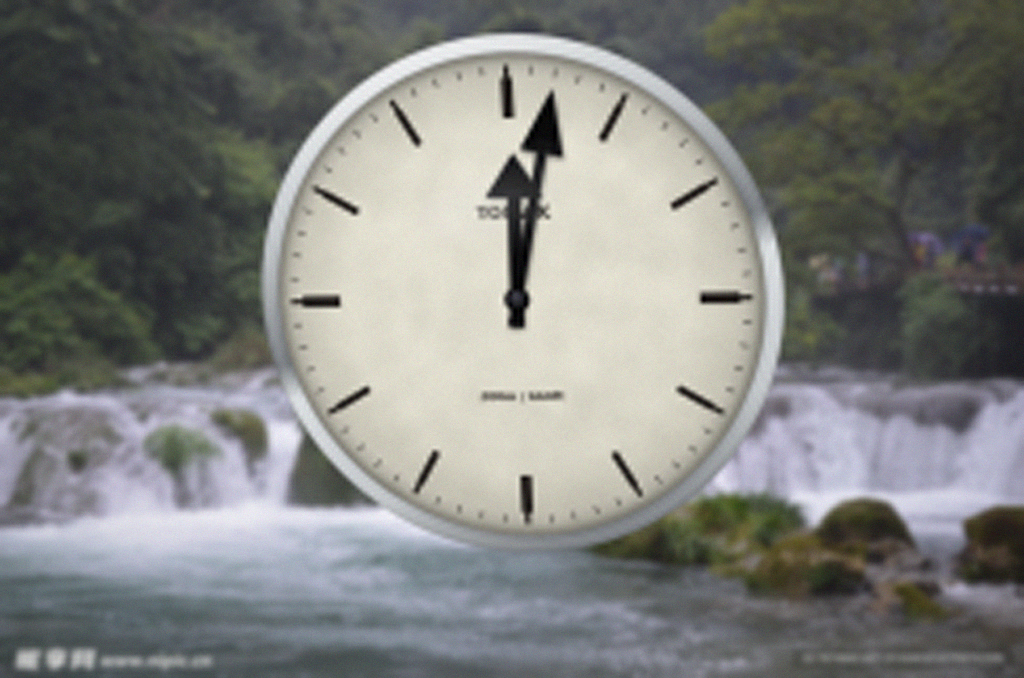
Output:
**12:02**
